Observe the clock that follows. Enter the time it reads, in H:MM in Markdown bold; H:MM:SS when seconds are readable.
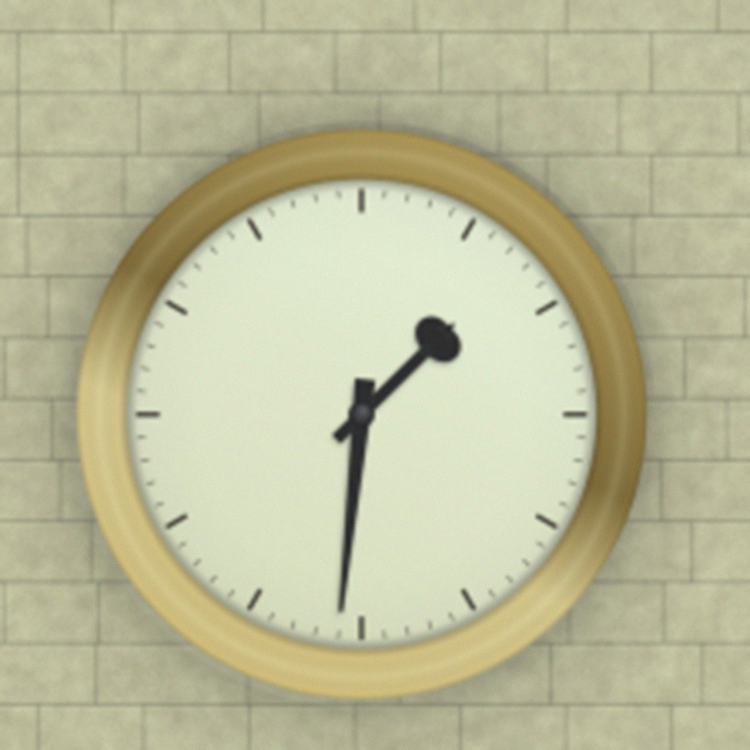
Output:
**1:31**
